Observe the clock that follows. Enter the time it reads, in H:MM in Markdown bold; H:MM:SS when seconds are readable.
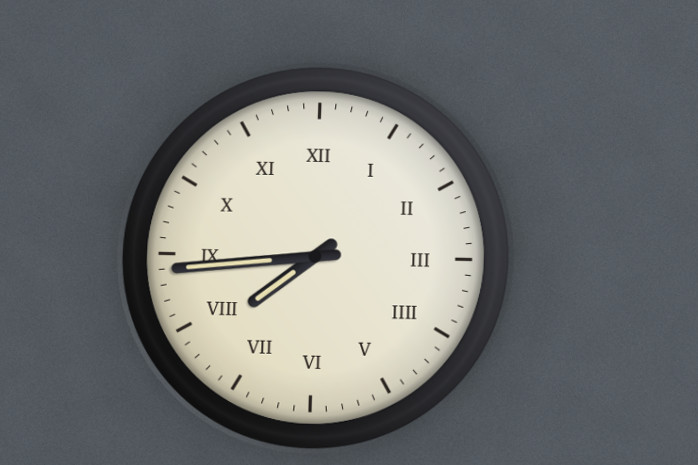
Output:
**7:44**
